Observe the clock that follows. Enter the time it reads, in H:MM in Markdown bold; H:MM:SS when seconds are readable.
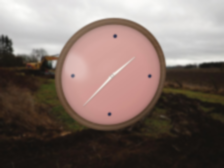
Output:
**1:37**
